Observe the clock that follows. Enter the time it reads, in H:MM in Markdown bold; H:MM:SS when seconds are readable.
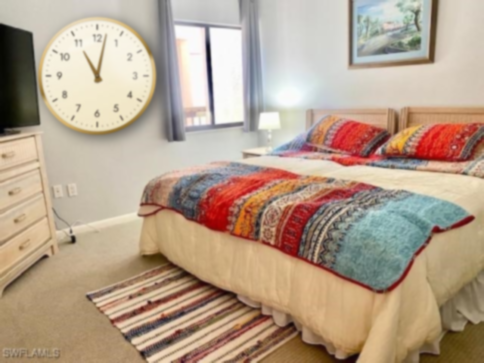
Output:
**11:02**
